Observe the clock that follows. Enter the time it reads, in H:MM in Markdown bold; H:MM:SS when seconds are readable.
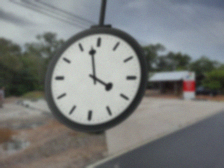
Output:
**3:58**
